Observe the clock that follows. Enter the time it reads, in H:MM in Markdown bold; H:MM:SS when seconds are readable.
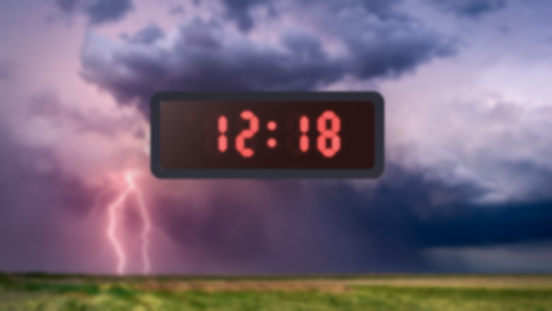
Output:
**12:18**
